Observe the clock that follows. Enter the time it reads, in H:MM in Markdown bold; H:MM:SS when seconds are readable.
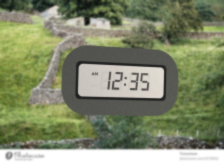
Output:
**12:35**
